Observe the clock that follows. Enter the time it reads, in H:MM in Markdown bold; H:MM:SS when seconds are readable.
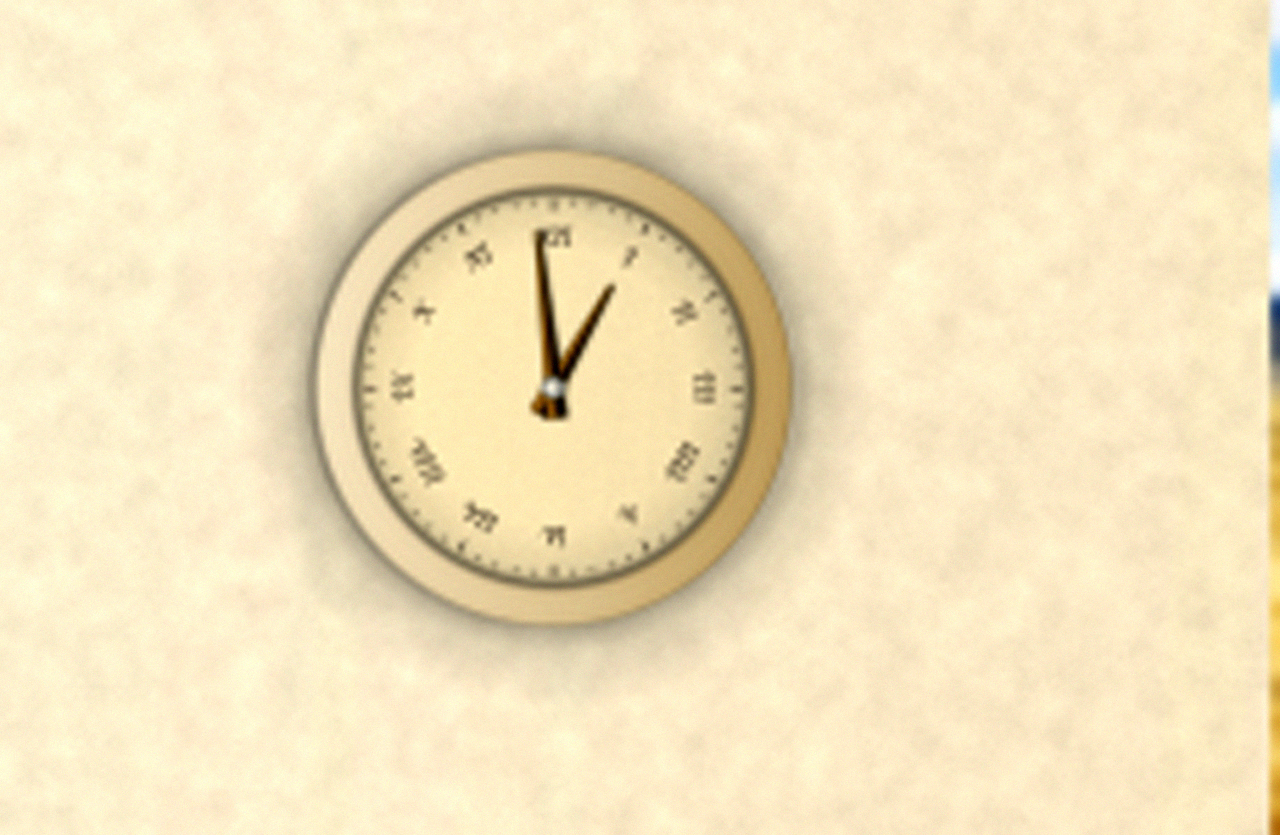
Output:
**12:59**
